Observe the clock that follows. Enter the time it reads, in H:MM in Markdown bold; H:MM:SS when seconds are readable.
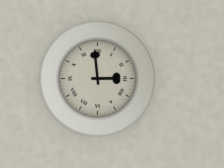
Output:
**2:59**
